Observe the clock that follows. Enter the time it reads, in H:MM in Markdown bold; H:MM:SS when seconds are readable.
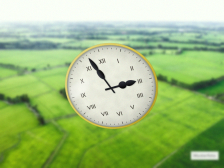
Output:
**2:57**
